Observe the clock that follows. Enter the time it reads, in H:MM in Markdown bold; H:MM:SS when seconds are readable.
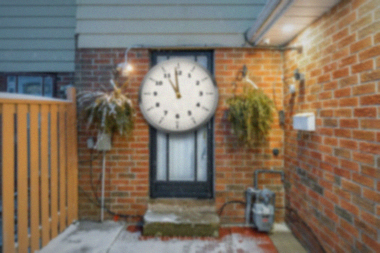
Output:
**10:59**
